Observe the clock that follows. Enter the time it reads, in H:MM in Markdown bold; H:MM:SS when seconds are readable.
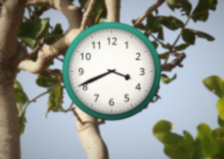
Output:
**3:41**
